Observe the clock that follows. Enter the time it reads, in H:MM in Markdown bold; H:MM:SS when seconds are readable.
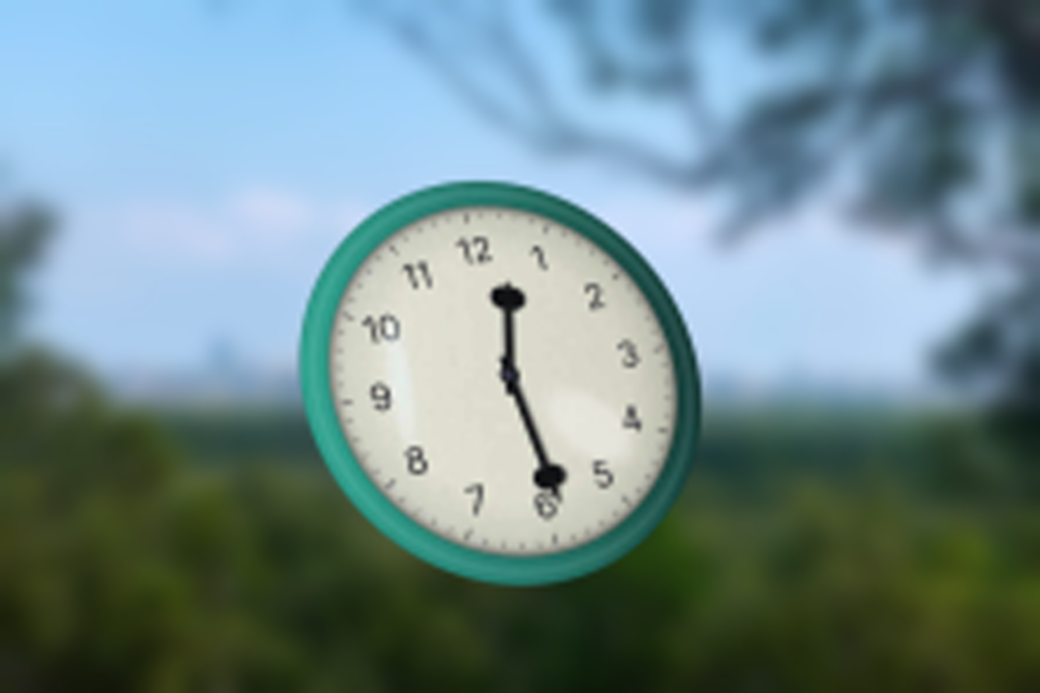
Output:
**12:29**
